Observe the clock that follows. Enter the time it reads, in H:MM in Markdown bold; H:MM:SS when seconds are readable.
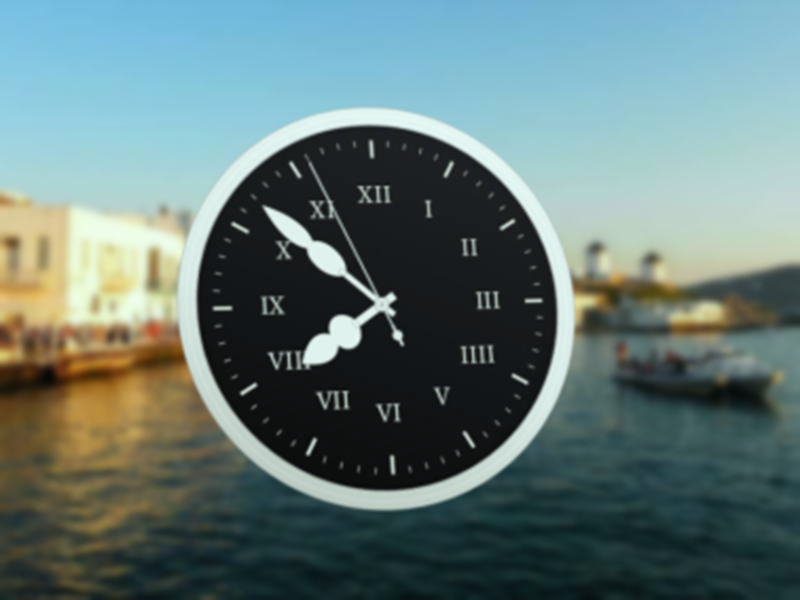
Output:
**7:51:56**
